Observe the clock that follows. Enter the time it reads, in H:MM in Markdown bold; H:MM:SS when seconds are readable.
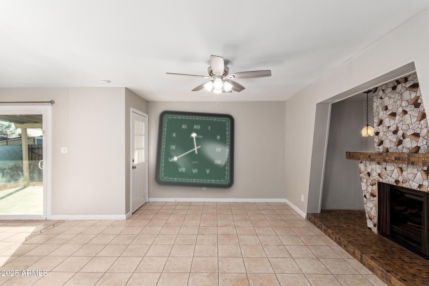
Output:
**11:40**
